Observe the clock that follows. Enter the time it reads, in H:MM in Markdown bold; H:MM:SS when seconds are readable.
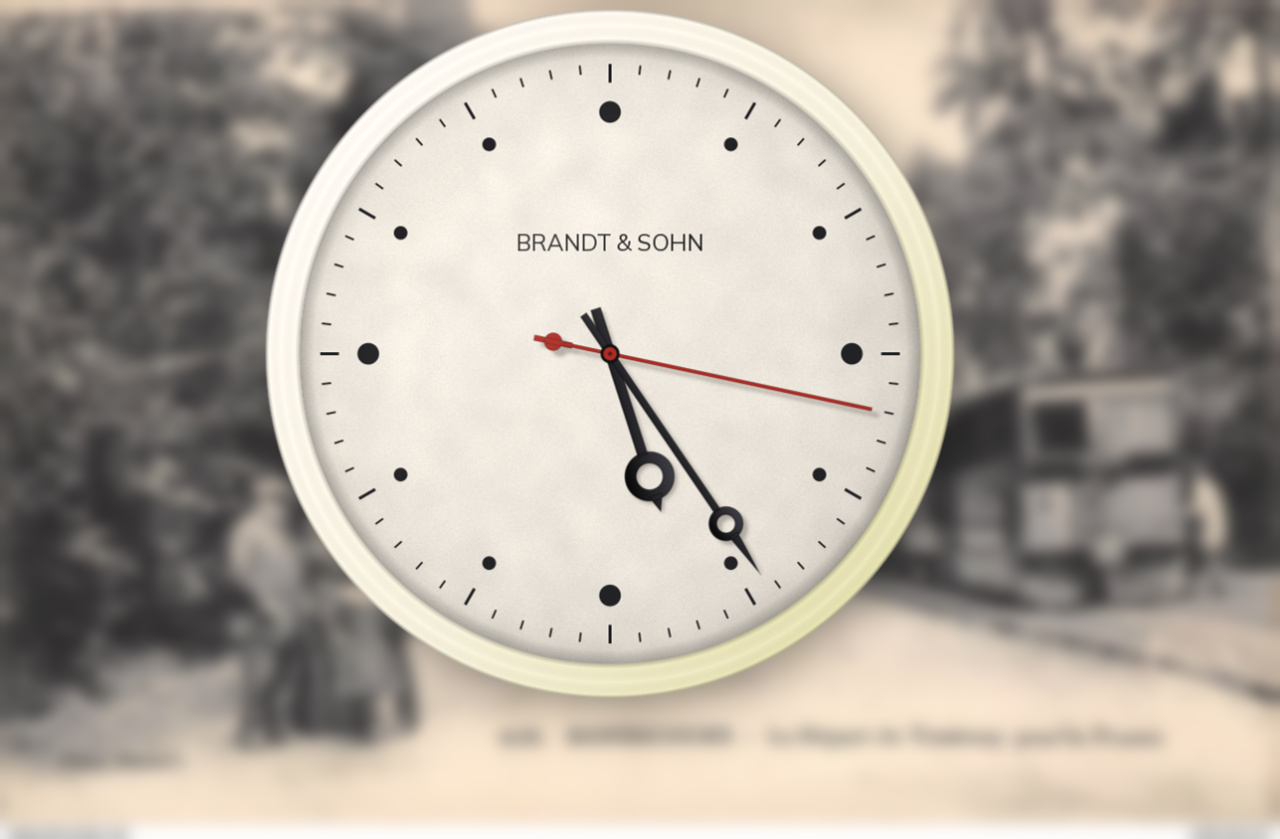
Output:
**5:24:17**
